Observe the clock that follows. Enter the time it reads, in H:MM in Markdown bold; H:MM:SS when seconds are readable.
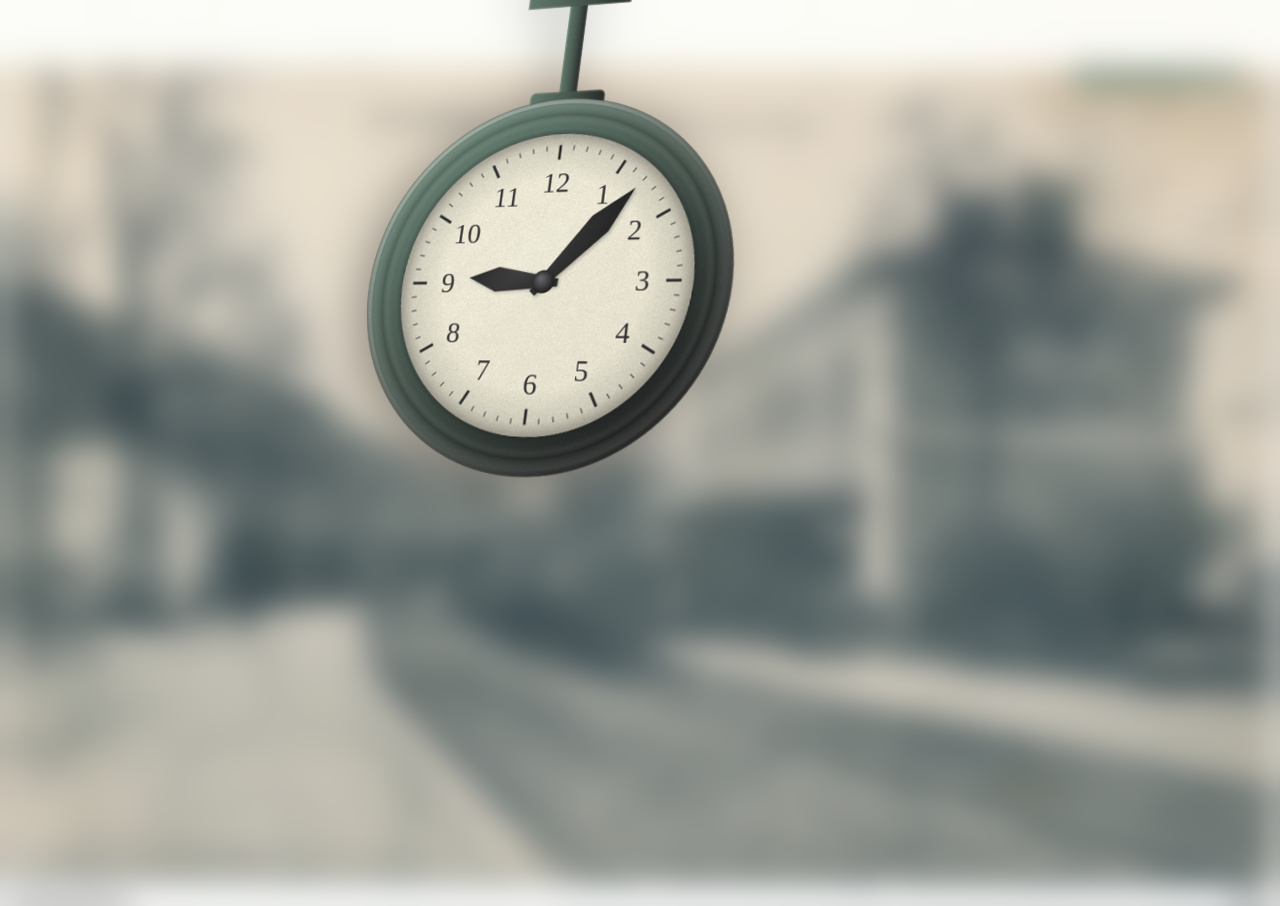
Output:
**9:07**
